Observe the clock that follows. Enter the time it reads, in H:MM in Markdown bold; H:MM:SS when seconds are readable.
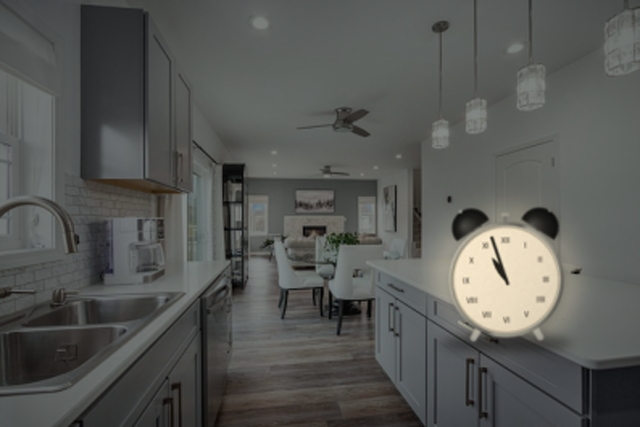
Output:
**10:57**
